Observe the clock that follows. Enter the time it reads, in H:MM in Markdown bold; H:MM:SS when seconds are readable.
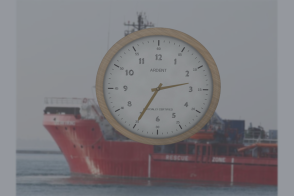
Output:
**2:35**
